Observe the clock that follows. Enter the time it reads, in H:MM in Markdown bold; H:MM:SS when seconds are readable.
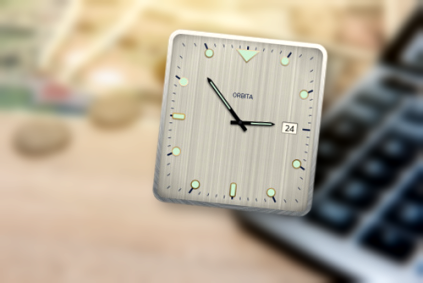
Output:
**2:53**
